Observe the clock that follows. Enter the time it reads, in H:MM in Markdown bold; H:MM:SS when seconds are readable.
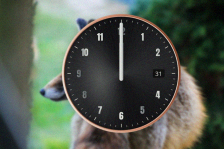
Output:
**12:00**
